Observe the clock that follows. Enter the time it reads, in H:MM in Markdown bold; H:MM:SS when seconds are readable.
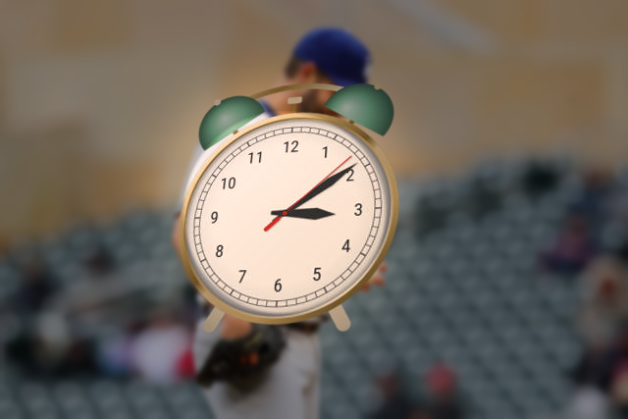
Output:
**3:09:08**
